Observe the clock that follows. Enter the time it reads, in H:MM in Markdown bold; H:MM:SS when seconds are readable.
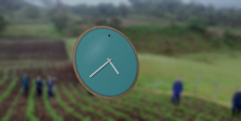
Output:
**4:38**
